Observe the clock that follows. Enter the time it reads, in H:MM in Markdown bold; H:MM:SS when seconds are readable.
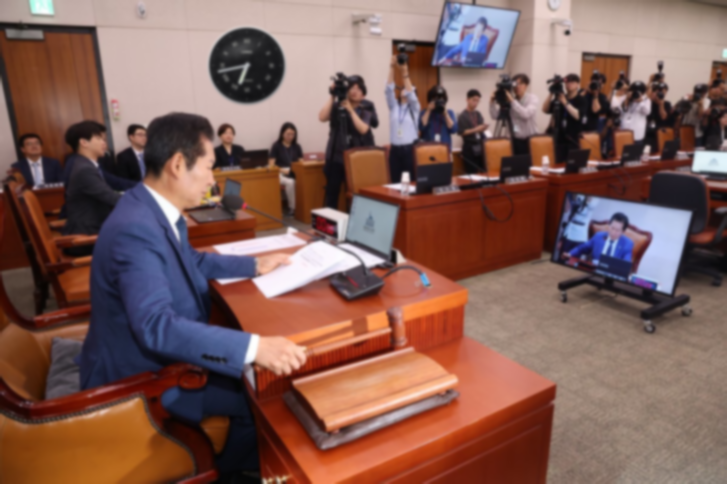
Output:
**6:43**
